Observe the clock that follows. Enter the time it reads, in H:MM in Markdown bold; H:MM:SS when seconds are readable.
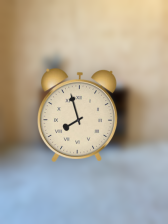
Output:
**7:57**
